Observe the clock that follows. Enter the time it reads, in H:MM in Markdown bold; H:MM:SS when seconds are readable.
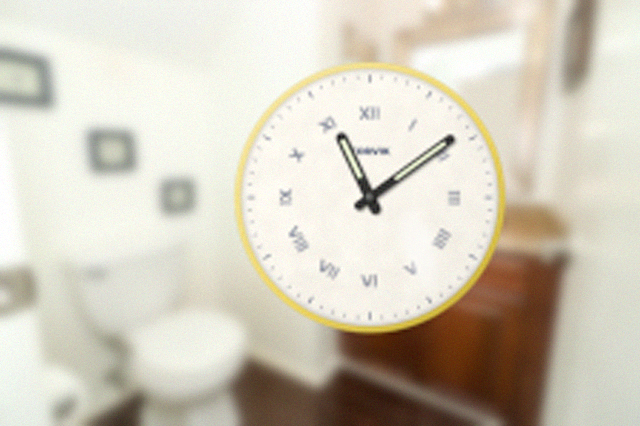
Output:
**11:09**
